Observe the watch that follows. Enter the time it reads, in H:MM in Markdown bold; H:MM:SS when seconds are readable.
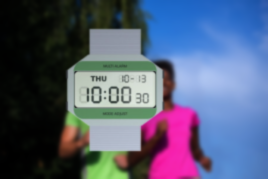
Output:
**10:00:30**
